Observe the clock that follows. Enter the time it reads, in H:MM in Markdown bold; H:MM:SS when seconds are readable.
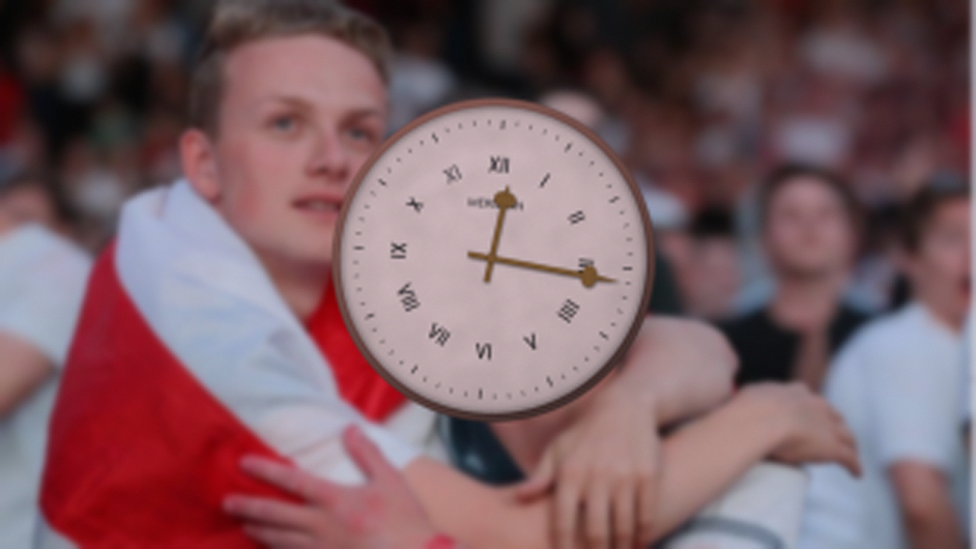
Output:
**12:16**
